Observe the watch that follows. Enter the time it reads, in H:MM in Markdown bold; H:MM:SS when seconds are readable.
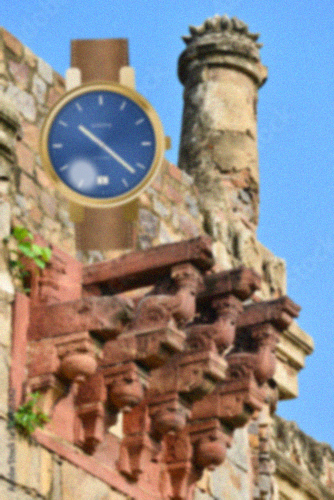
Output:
**10:22**
